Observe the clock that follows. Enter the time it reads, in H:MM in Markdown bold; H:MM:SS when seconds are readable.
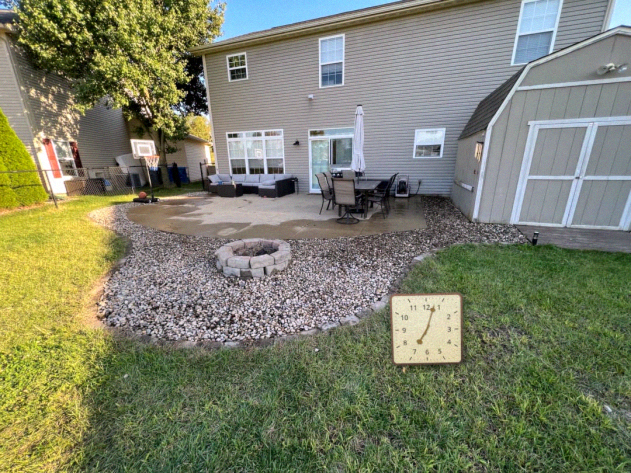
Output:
**7:03**
